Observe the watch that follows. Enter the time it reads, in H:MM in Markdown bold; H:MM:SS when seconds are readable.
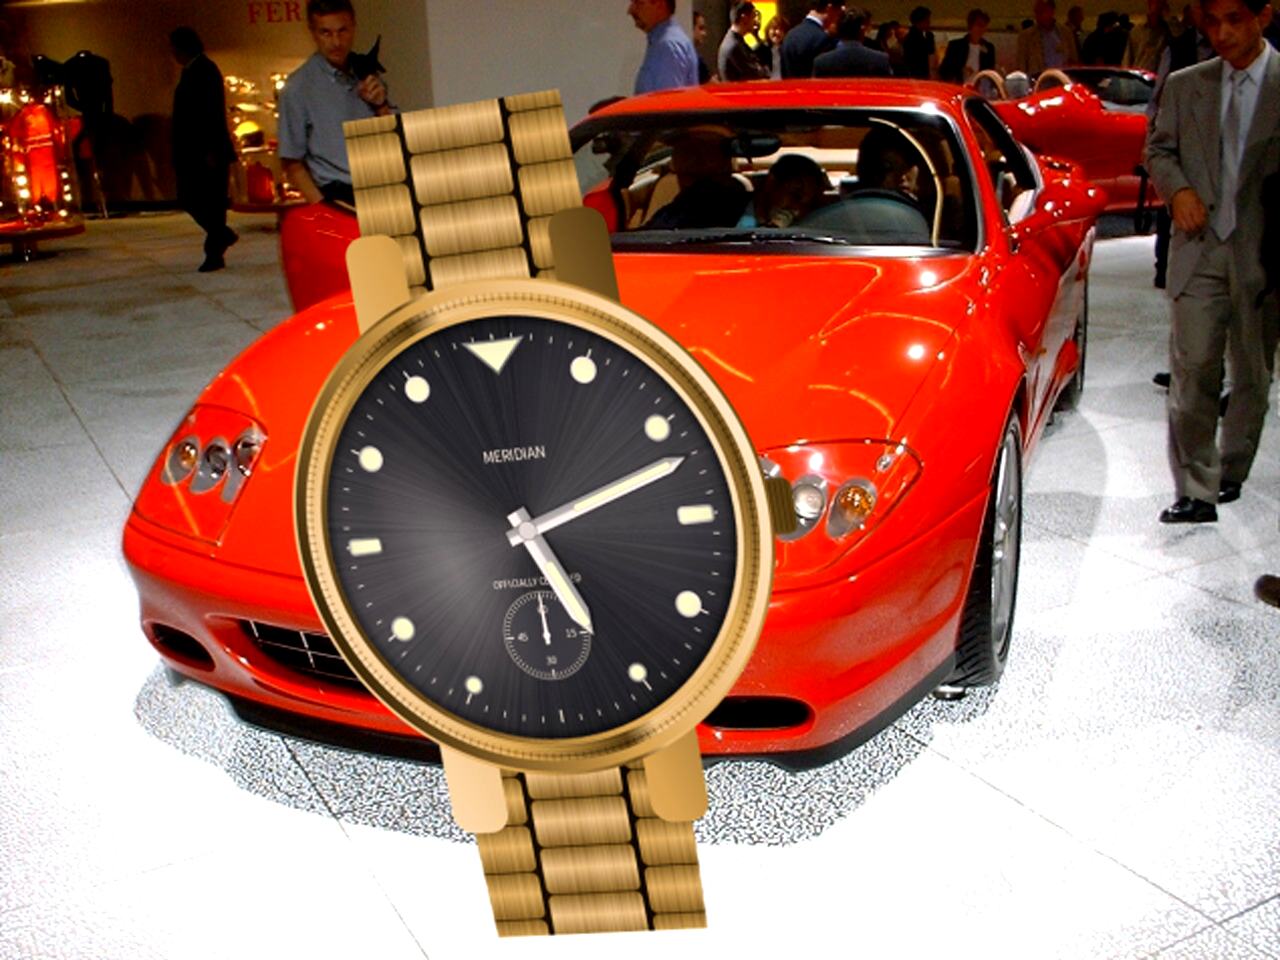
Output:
**5:12**
